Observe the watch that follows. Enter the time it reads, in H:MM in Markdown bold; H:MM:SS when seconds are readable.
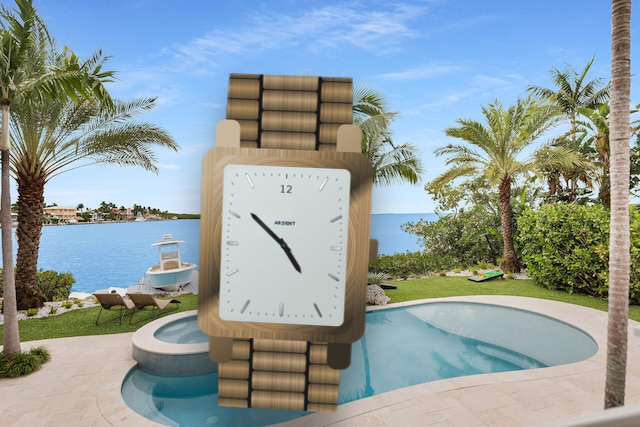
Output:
**4:52**
